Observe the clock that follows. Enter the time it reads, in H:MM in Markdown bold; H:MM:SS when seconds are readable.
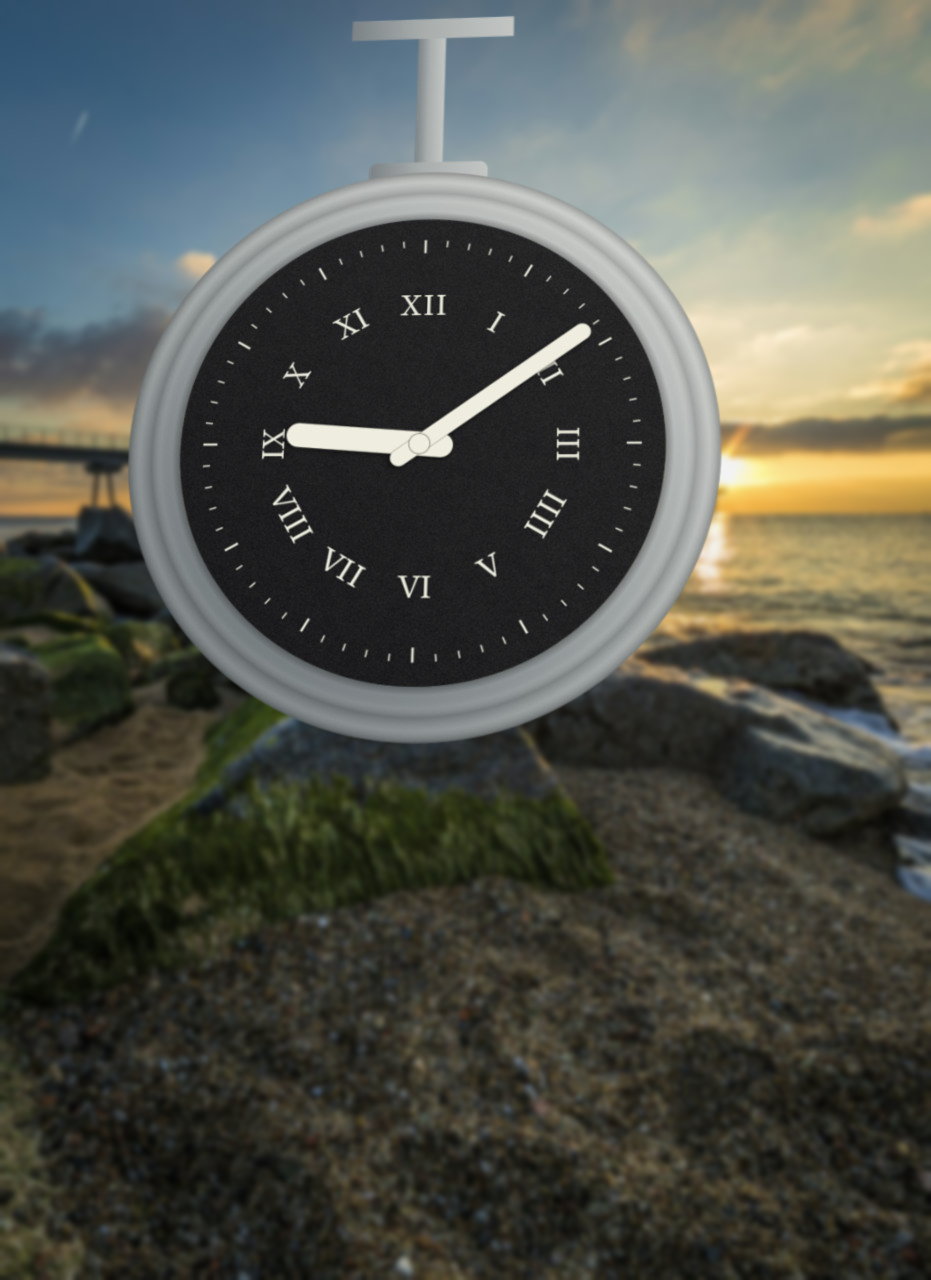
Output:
**9:09**
